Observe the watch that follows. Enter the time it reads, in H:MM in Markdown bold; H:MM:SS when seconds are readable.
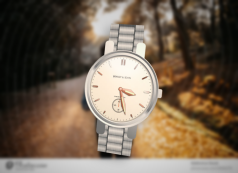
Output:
**3:27**
